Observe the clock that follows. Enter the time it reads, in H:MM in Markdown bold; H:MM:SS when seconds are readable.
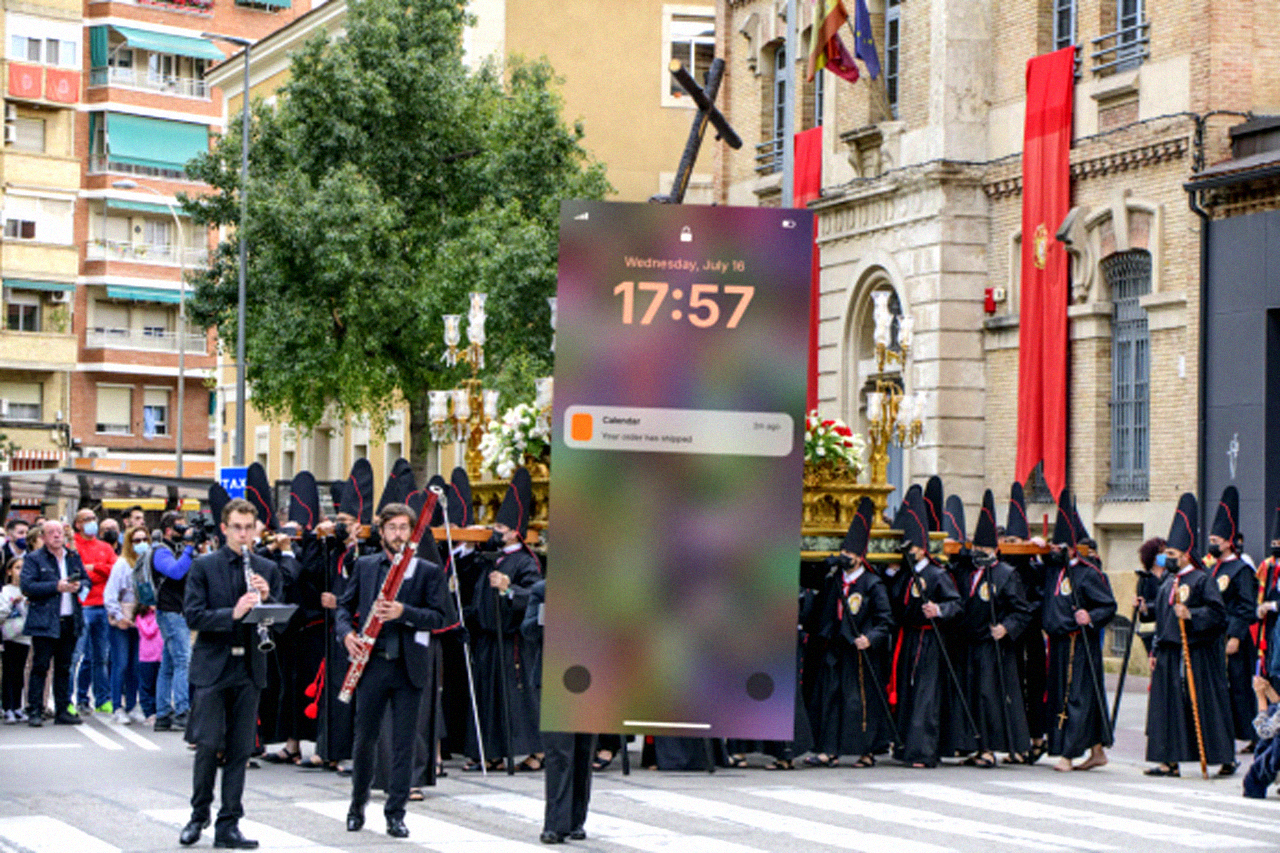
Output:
**17:57**
